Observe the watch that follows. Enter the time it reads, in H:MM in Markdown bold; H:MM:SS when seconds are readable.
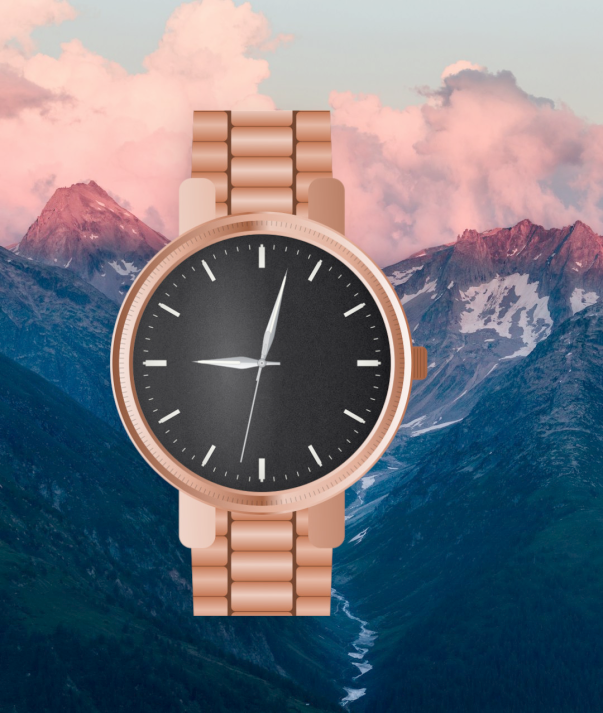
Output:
**9:02:32**
